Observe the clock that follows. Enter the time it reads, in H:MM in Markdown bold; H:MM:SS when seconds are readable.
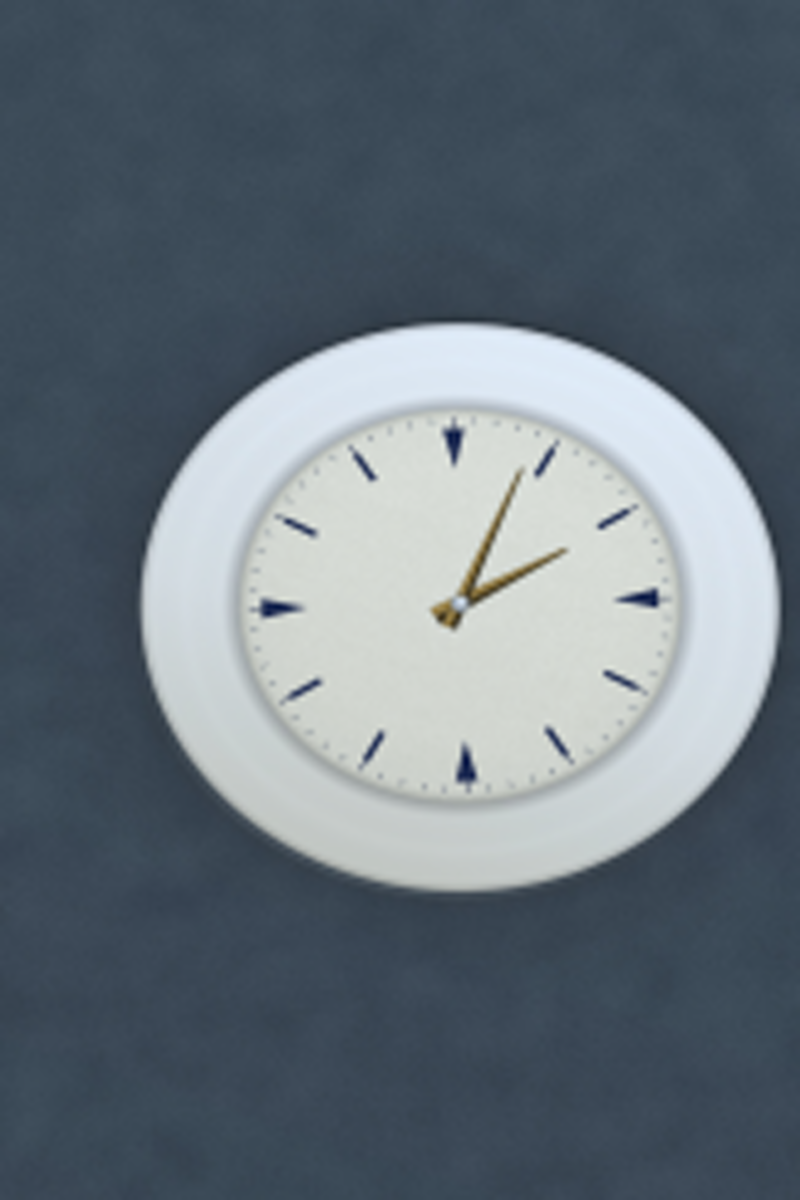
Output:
**2:04**
